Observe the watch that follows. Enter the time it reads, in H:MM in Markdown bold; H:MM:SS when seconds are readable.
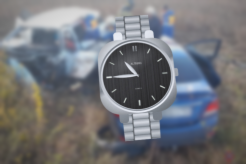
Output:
**10:45**
